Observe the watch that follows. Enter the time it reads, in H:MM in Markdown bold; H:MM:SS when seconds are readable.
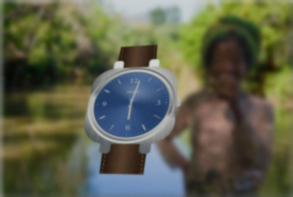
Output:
**6:02**
